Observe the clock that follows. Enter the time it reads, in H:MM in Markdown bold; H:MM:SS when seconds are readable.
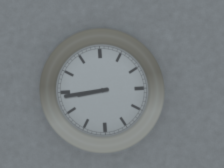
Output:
**8:44**
